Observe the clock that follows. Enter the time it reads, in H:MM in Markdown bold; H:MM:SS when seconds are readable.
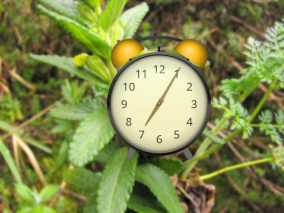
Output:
**7:05**
